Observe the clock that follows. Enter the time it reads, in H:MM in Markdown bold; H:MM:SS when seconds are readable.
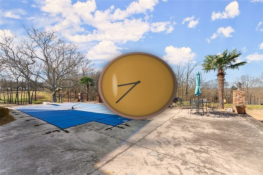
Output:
**8:37**
